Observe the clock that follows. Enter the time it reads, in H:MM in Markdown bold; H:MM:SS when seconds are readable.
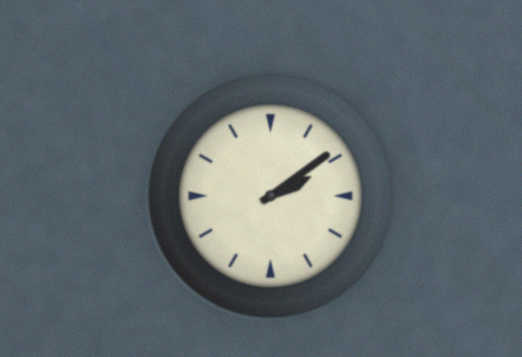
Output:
**2:09**
